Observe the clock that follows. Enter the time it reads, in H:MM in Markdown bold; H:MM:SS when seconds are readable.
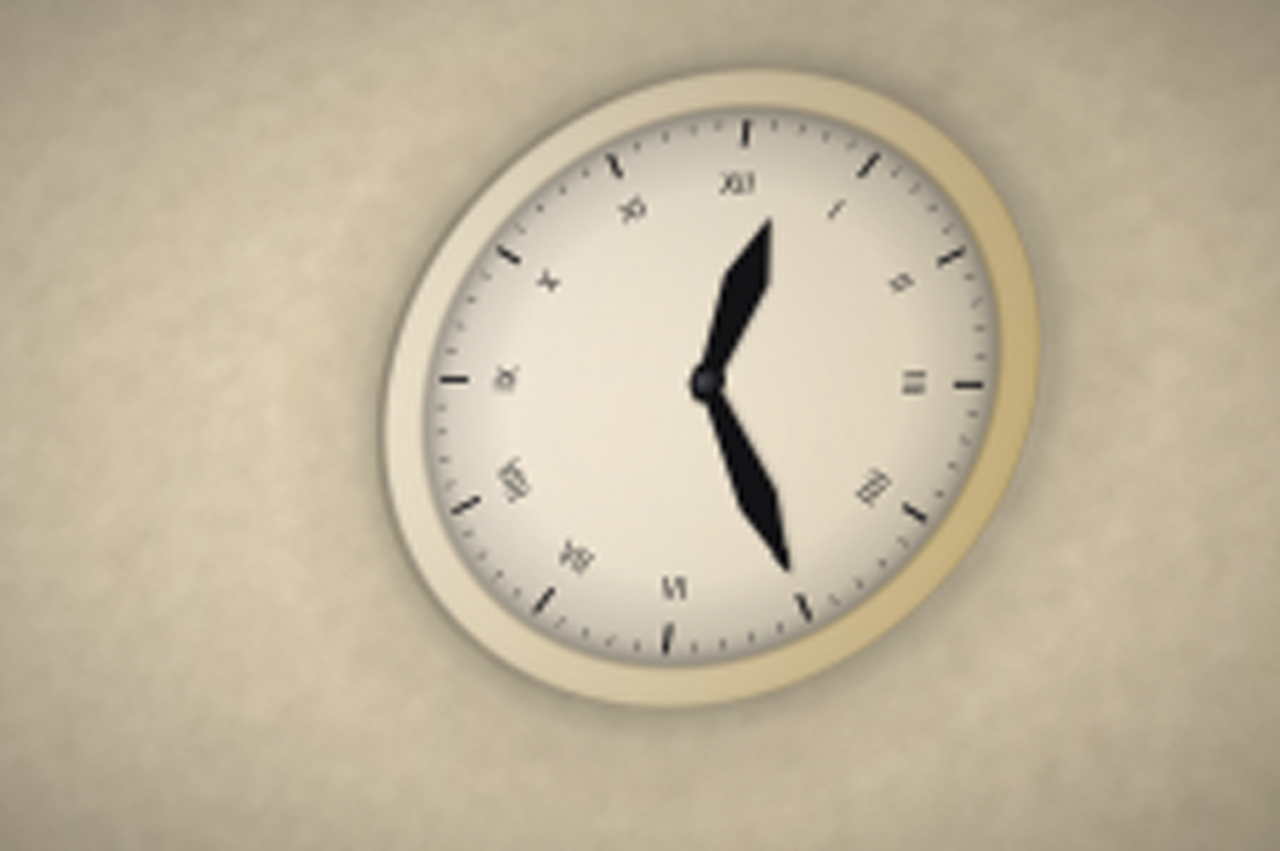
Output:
**12:25**
